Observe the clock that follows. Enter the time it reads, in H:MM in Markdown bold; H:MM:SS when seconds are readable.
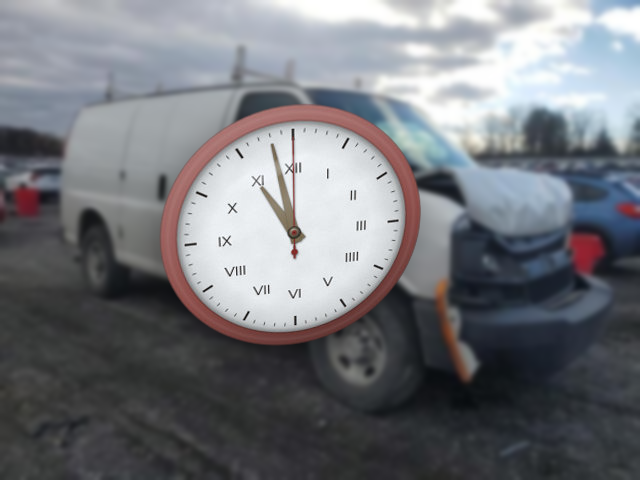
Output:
**10:58:00**
